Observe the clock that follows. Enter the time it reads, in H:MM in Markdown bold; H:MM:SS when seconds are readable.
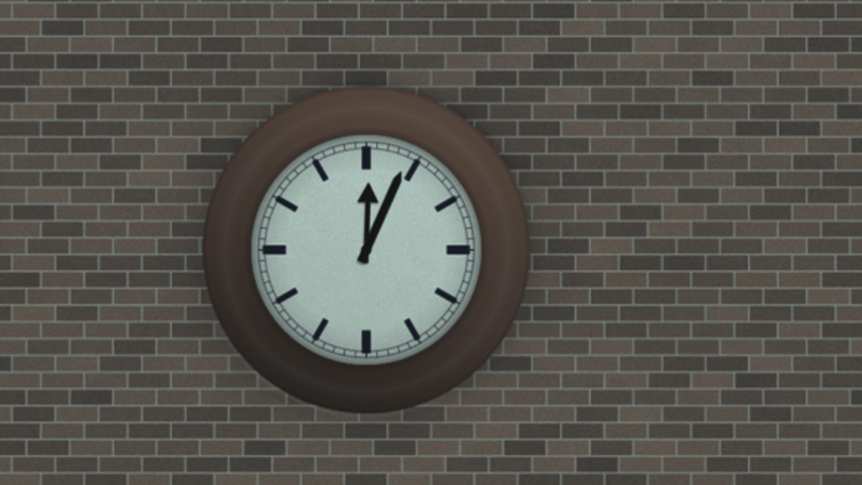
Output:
**12:04**
